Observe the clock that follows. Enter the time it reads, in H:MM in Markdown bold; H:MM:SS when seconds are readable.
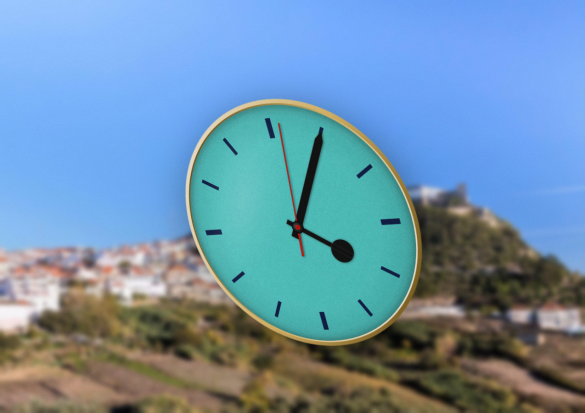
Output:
**4:05:01**
